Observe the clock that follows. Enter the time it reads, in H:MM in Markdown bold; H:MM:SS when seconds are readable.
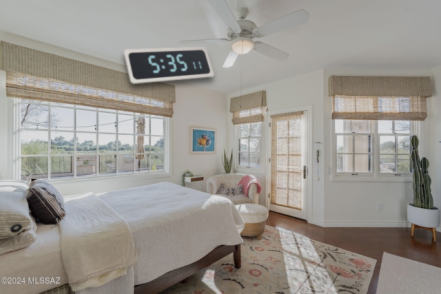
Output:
**5:35:11**
